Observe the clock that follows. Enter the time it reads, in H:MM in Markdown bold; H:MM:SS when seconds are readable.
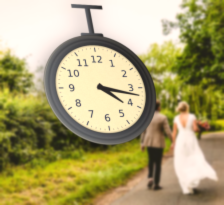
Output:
**4:17**
